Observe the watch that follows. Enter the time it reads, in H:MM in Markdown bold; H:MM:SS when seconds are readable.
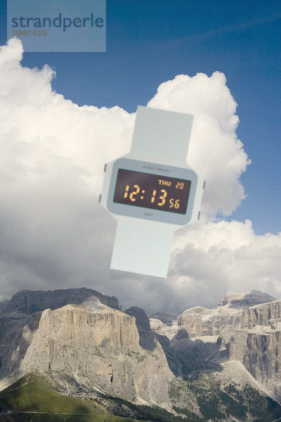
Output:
**12:13:56**
